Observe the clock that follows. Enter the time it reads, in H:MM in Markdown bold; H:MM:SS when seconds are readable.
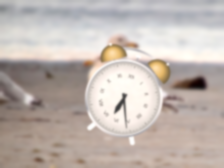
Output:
**6:26**
